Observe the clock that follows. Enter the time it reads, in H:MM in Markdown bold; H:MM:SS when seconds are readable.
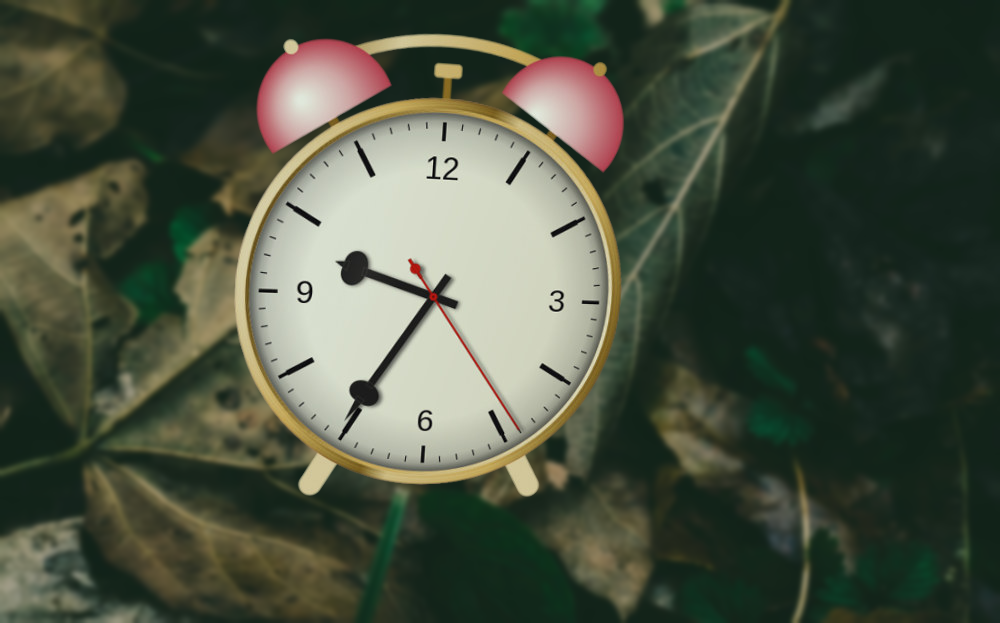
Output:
**9:35:24**
